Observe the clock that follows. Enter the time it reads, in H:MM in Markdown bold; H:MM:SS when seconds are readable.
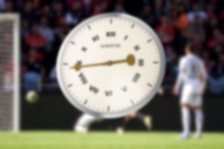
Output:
**2:44**
